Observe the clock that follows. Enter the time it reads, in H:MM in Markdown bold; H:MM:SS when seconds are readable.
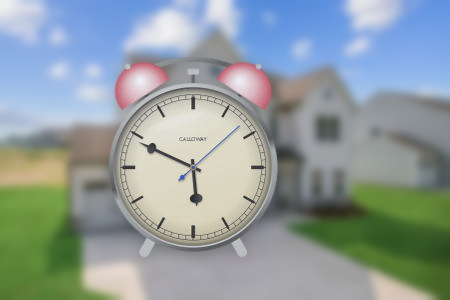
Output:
**5:49:08**
